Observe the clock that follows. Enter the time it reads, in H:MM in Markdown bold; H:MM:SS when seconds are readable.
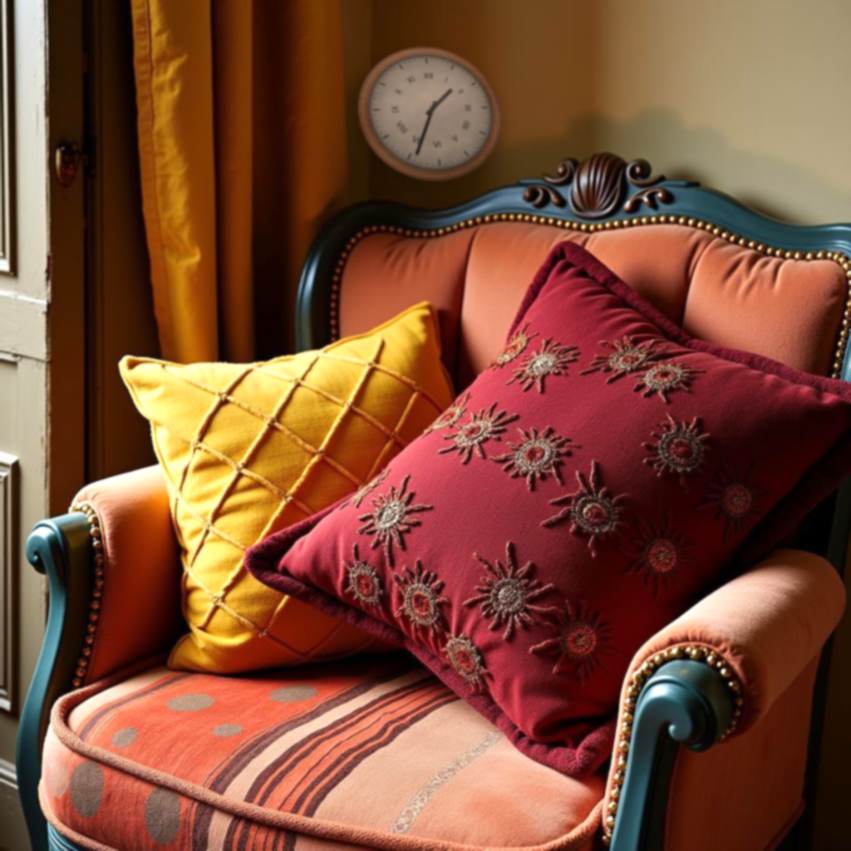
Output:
**1:34**
